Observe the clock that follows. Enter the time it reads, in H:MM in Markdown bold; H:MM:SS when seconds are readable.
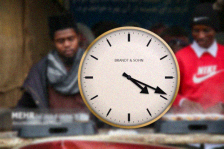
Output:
**4:19**
